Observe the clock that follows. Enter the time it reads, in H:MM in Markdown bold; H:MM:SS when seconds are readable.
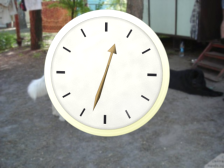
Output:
**12:33**
